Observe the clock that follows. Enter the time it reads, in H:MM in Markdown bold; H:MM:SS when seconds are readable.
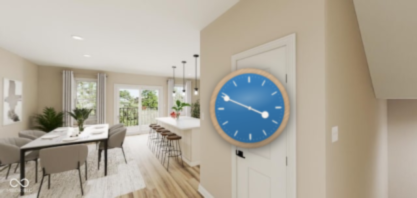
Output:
**3:49**
